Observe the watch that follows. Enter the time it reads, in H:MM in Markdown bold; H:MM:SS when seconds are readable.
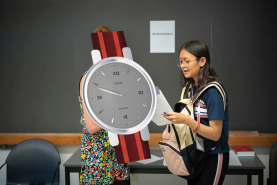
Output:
**9:49**
